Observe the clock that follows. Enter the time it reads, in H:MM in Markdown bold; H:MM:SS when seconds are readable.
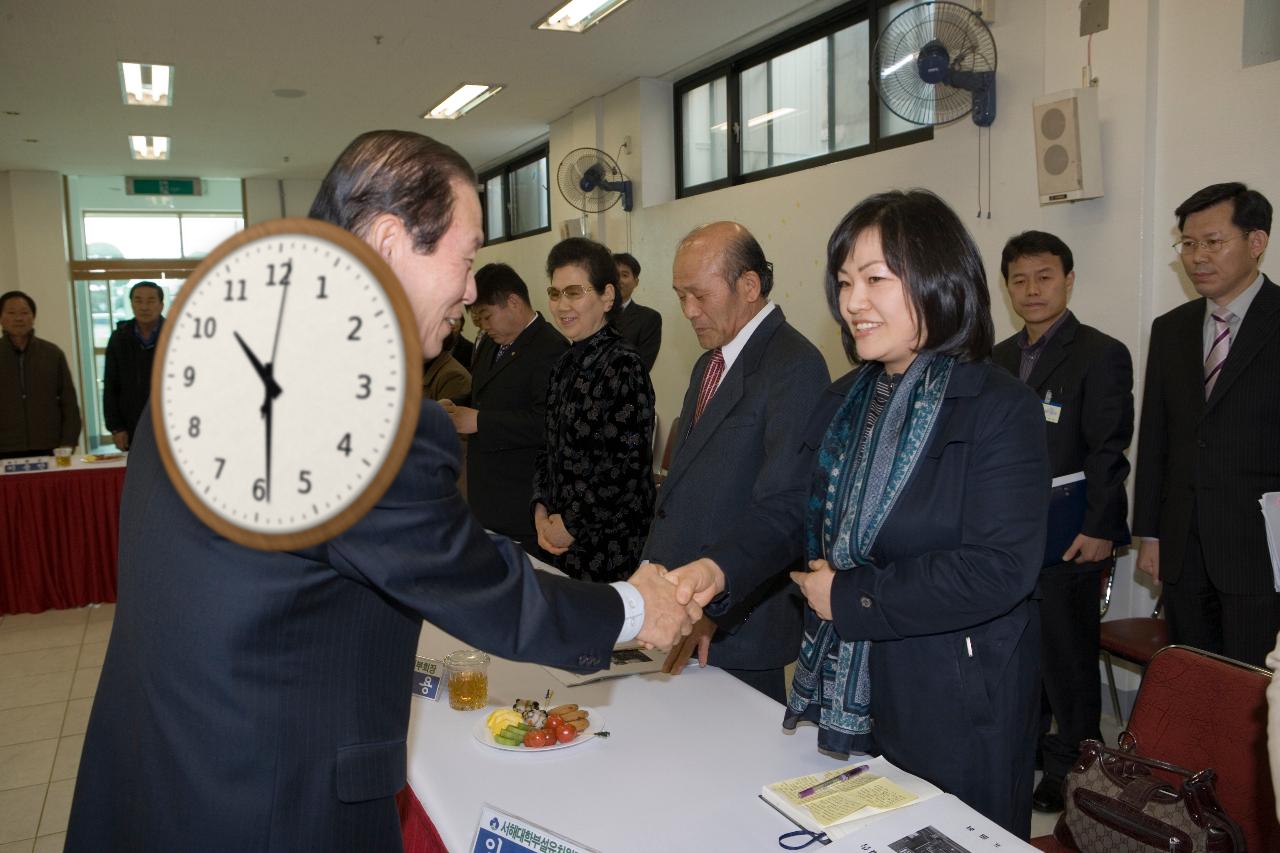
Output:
**10:29:01**
